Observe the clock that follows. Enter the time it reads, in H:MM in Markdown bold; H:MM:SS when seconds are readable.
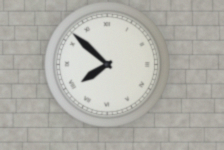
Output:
**7:52**
